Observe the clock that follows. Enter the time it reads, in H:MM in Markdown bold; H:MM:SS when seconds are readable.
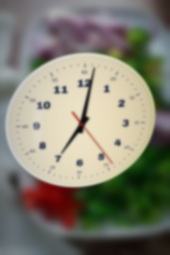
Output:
**7:01:24**
